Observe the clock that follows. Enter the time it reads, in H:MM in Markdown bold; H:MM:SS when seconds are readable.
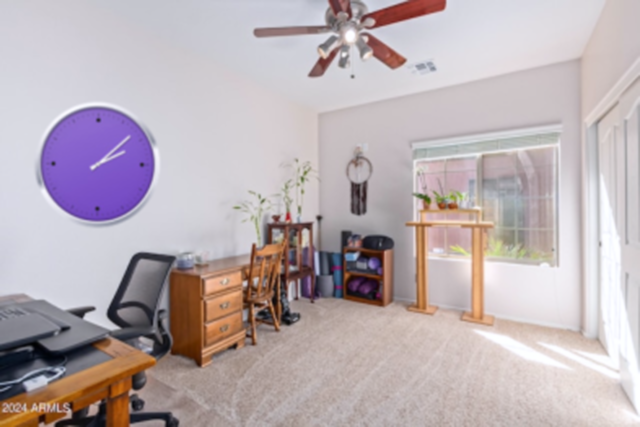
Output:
**2:08**
